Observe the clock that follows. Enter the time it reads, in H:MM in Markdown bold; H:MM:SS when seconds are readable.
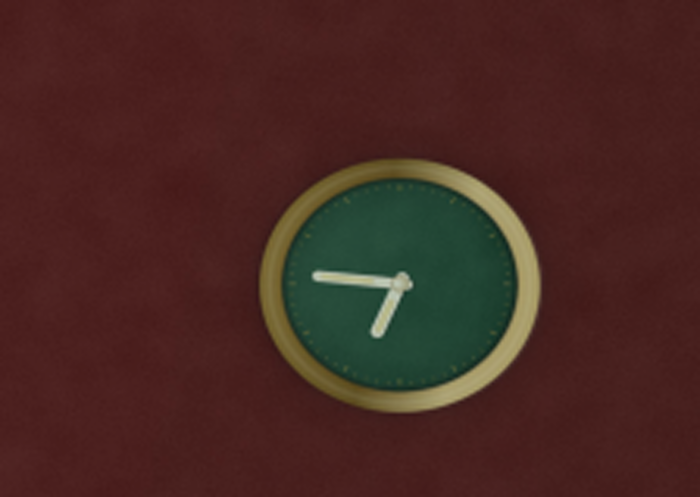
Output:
**6:46**
